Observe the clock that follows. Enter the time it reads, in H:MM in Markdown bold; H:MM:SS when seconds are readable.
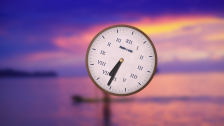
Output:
**6:31**
